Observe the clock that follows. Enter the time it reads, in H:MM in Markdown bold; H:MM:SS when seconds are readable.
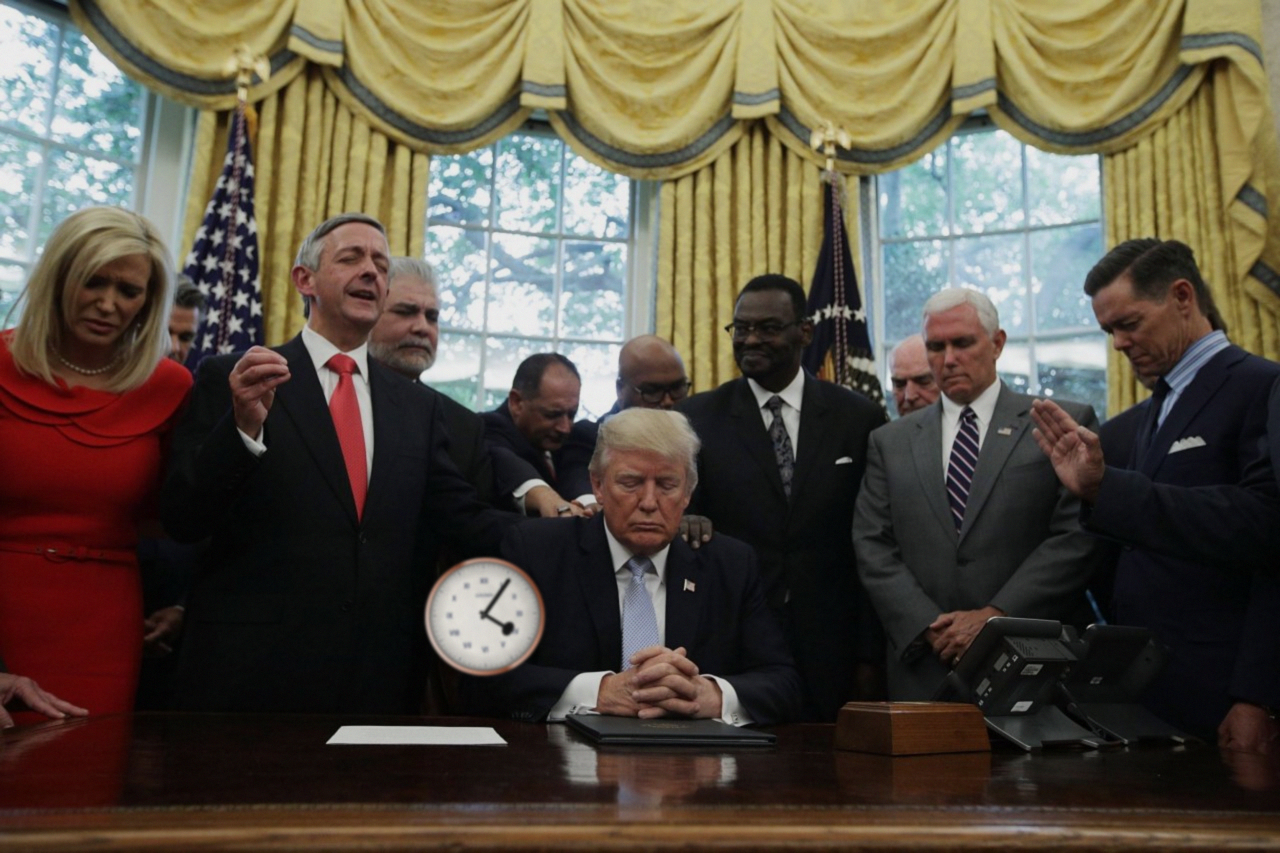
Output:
**4:06**
